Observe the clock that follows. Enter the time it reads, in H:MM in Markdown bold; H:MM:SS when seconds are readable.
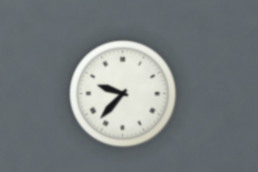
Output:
**9:37**
